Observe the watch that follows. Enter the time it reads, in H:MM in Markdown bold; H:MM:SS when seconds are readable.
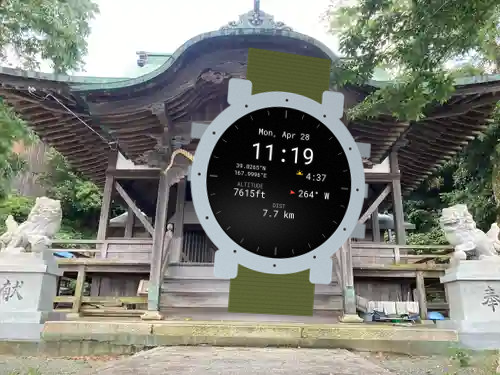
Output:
**11:19**
